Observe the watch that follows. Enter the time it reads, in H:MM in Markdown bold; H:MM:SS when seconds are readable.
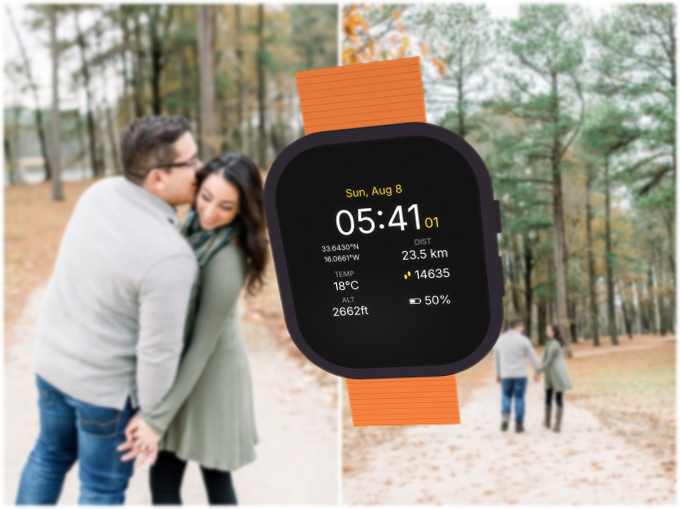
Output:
**5:41:01**
